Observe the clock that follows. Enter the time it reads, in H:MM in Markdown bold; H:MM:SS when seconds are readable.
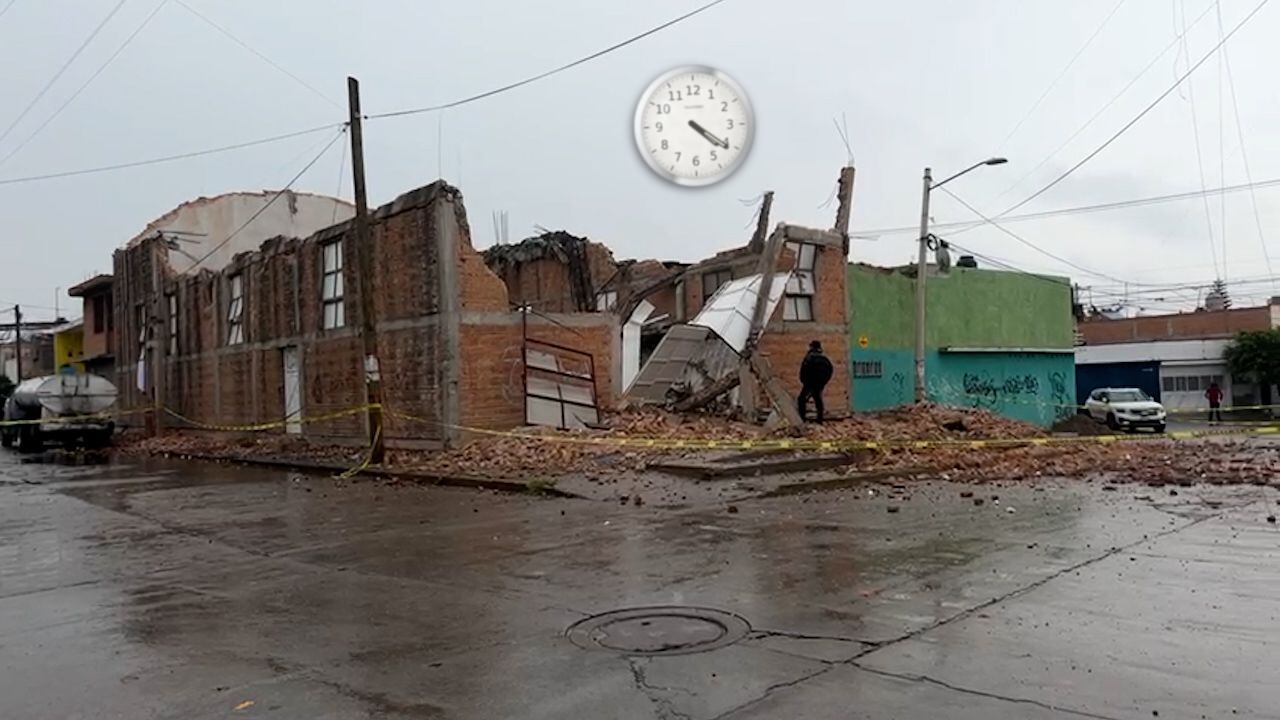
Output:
**4:21**
